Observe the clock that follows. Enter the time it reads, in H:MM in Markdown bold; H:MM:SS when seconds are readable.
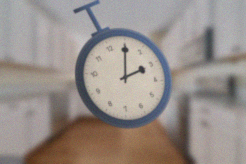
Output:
**3:05**
